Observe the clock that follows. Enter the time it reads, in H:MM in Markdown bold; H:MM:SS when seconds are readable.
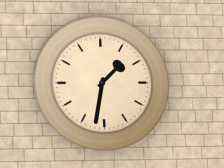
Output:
**1:32**
